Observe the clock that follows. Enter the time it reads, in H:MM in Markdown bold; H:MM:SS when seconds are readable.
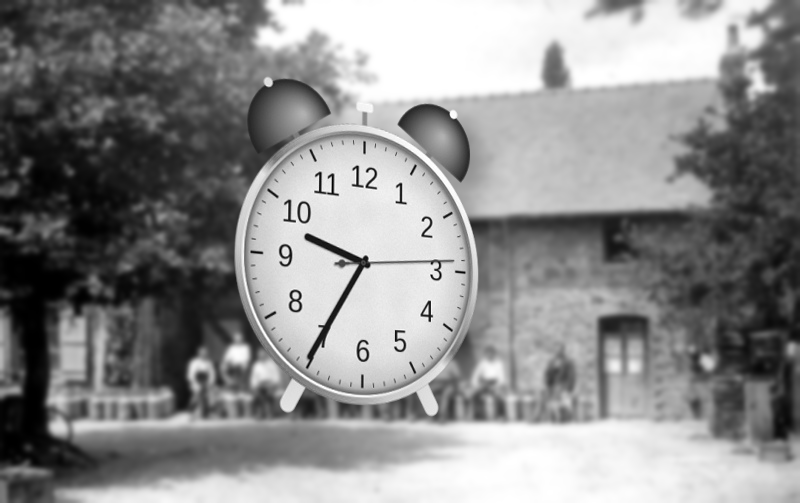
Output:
**9:35:14**
